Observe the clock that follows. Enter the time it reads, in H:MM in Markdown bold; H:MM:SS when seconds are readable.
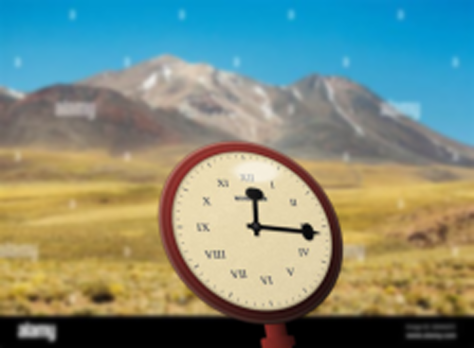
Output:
**12:16**
